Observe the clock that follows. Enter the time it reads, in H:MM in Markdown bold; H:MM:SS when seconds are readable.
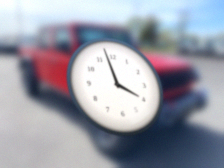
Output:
**3:58**
